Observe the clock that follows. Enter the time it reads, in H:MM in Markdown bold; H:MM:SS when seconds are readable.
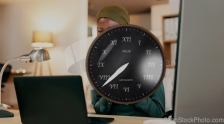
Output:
**7:38**
